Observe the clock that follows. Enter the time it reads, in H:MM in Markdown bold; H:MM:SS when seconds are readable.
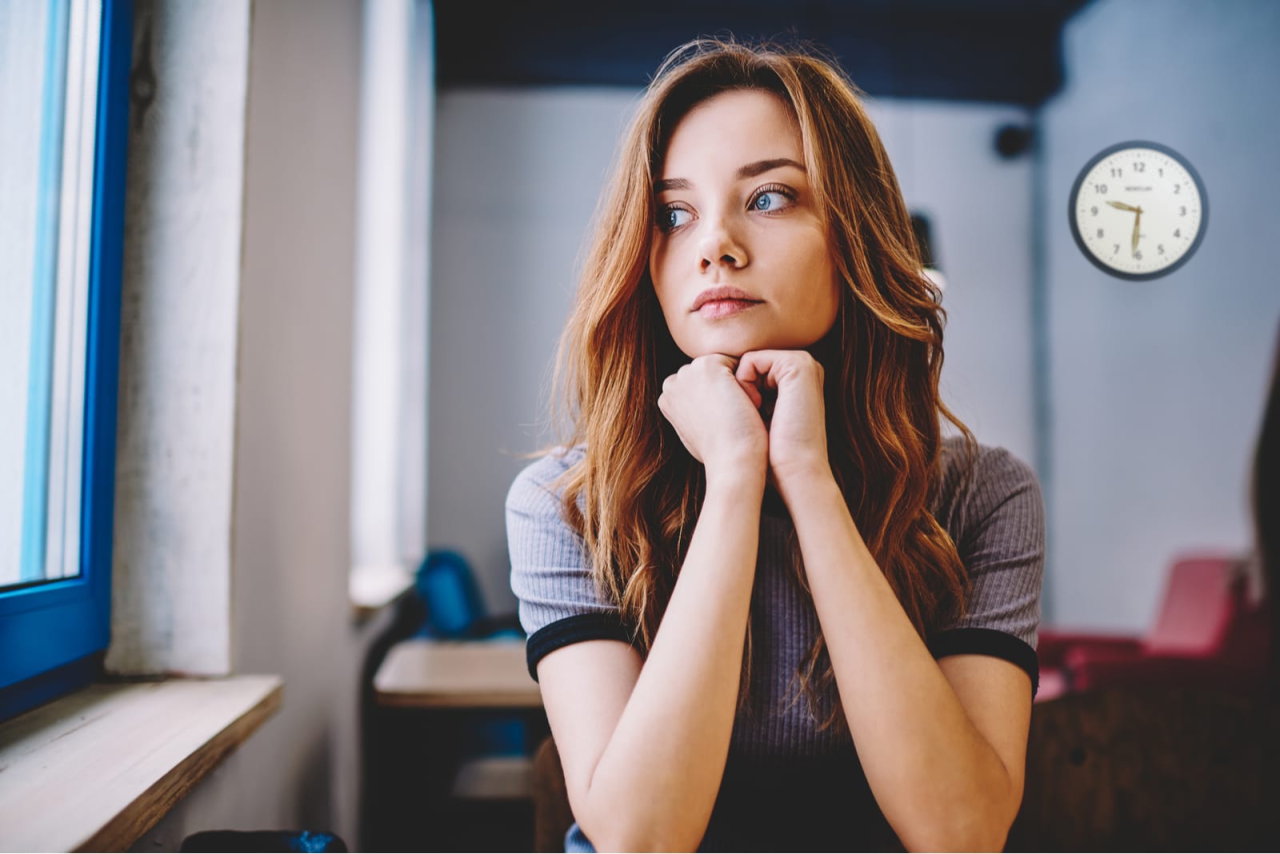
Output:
**9:31**
